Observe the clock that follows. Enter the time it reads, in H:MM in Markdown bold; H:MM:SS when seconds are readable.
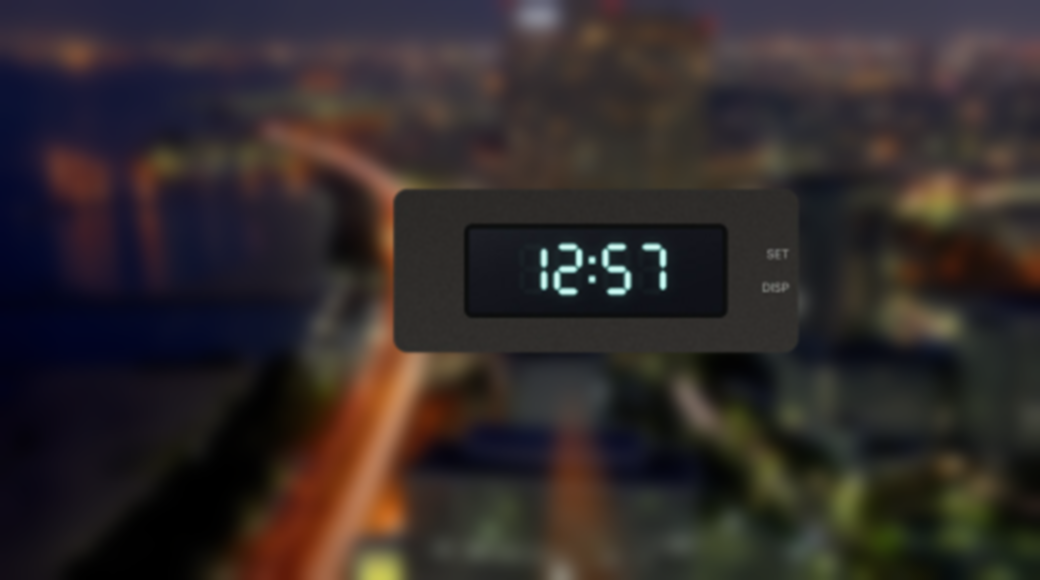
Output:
**12:57**
